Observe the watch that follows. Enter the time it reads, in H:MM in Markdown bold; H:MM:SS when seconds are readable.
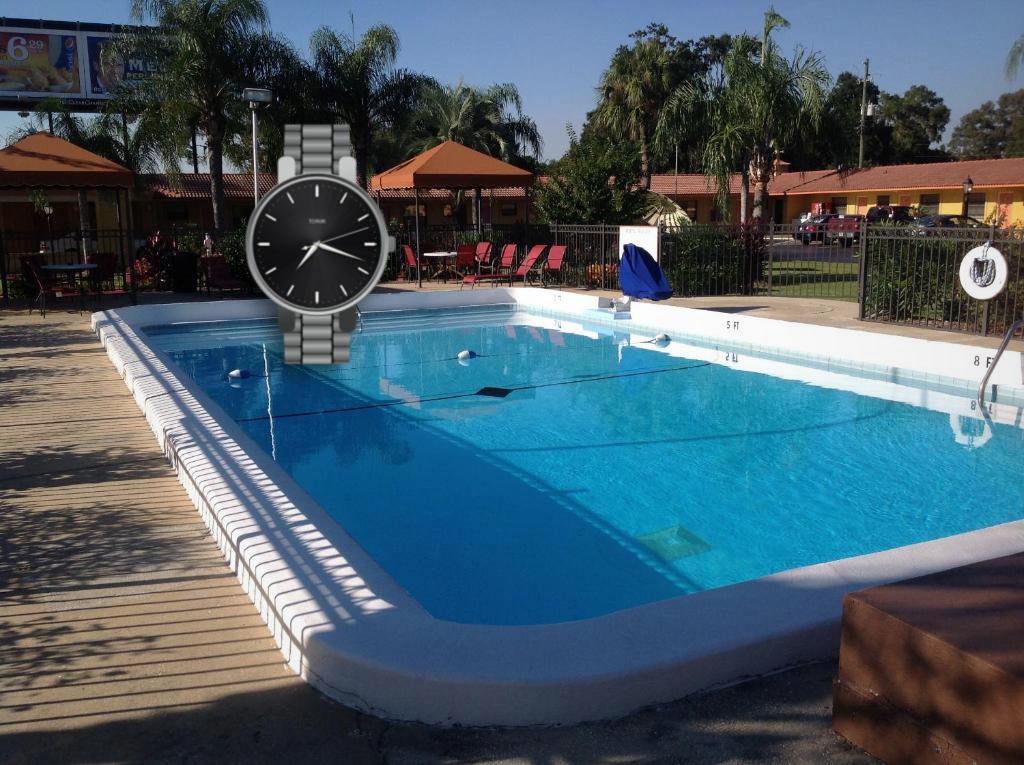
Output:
**7:18:12**
